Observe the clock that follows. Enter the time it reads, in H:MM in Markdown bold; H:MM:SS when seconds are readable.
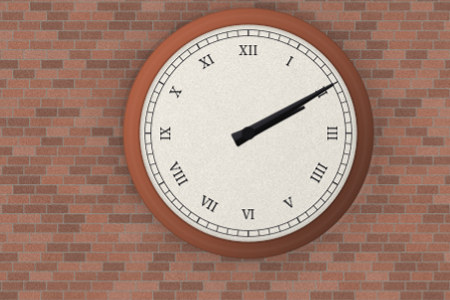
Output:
**2:10**
